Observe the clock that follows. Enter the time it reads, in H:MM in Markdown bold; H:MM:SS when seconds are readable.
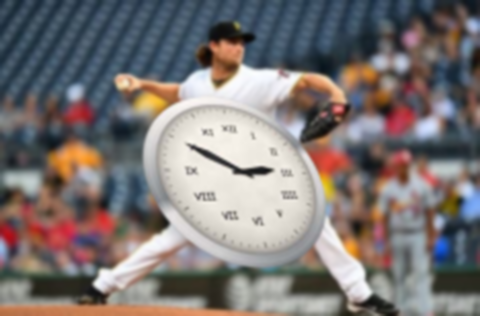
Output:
**2:50**
